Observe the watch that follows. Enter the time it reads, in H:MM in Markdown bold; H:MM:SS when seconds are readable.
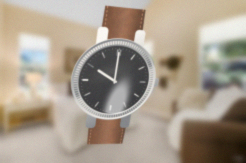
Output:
**10:00**
